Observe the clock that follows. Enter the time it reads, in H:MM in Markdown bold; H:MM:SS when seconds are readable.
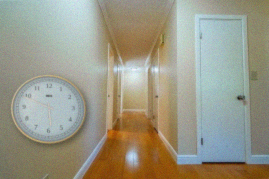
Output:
**5:49**
